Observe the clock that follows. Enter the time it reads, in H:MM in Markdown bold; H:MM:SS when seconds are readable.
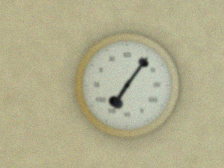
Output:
**7:06**
